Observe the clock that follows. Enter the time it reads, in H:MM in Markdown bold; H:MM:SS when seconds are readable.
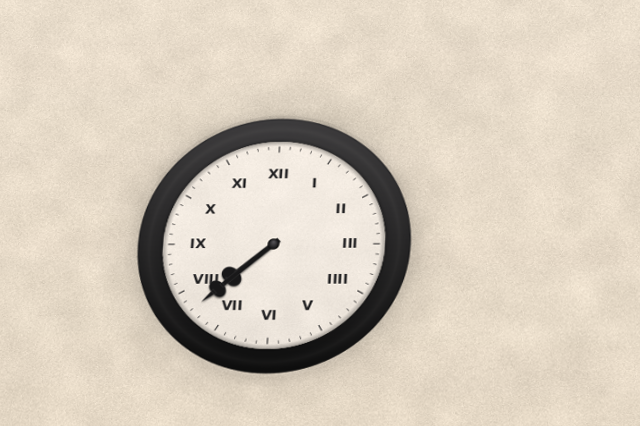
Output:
**7:38**
